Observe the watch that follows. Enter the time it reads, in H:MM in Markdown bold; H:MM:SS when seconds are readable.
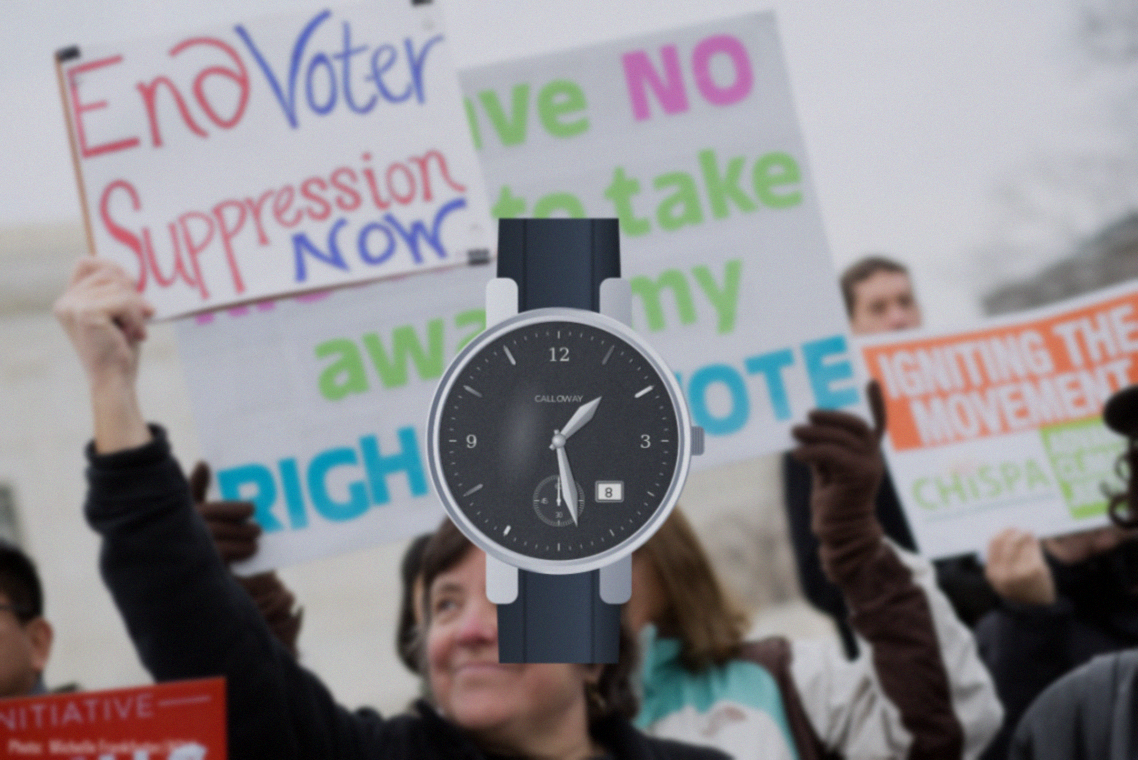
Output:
**1:28**
